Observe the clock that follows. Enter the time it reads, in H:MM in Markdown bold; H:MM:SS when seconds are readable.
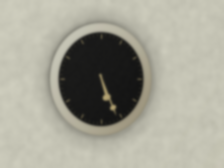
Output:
**5:26**
